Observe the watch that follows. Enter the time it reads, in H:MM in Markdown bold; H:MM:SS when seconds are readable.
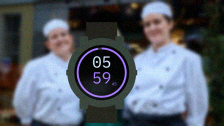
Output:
**5:59**
